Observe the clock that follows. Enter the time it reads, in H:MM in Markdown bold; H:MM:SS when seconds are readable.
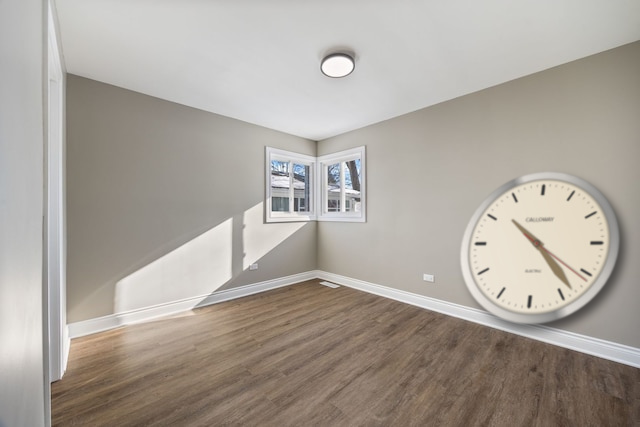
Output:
**10:23:21**
